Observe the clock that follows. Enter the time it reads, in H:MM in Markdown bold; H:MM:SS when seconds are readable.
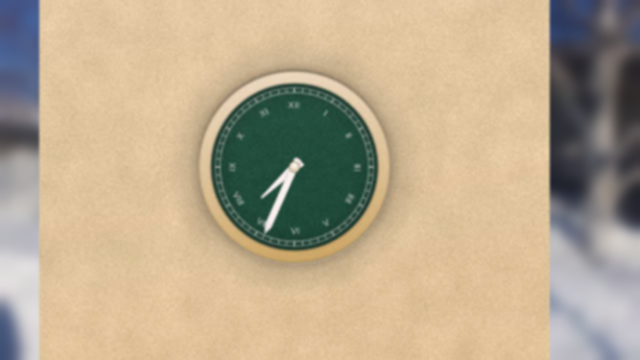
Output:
**7:34**
